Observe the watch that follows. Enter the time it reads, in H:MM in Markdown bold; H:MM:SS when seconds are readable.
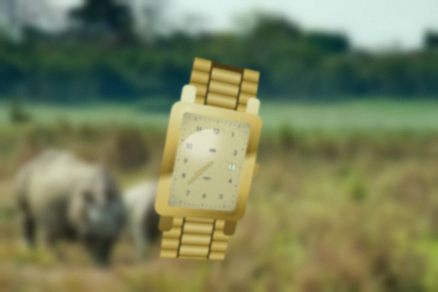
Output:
**7:37**
